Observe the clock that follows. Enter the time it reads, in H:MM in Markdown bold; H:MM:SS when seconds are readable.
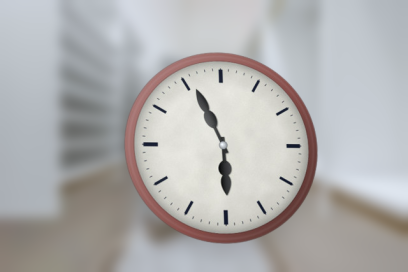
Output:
**5:56**
